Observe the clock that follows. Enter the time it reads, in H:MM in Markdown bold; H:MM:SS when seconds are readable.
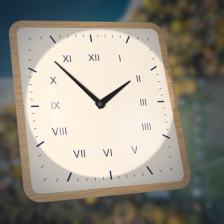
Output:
**1:53**
